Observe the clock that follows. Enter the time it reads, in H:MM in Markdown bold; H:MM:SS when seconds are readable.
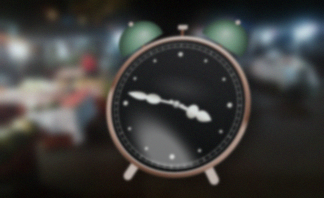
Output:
**3:47**
